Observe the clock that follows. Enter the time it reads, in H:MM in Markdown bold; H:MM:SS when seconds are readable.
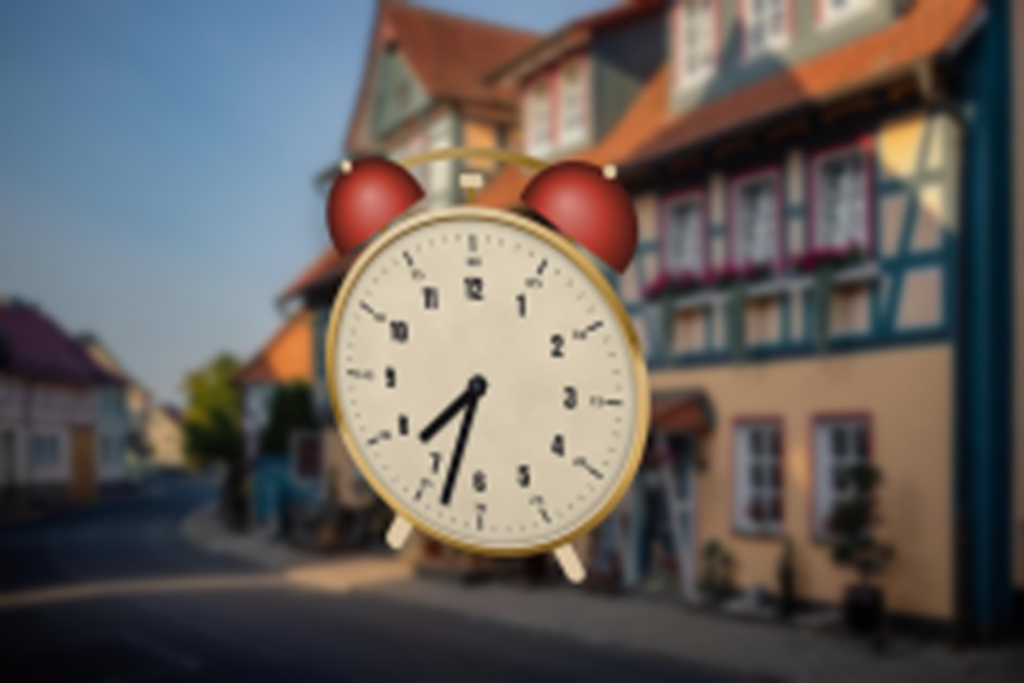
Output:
**7:33**
